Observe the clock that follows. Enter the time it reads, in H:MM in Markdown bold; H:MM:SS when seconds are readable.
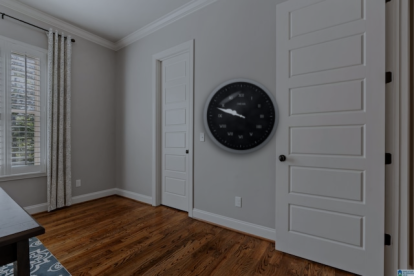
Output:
**9:48**
